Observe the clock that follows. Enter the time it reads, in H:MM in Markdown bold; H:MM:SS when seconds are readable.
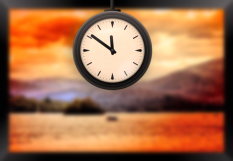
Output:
**11:51**
